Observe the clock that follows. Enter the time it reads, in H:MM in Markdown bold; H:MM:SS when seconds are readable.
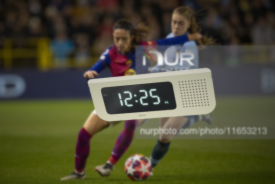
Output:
**12:25**
